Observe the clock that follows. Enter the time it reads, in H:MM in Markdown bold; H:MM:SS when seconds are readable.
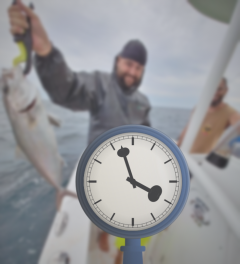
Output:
**3:57**
